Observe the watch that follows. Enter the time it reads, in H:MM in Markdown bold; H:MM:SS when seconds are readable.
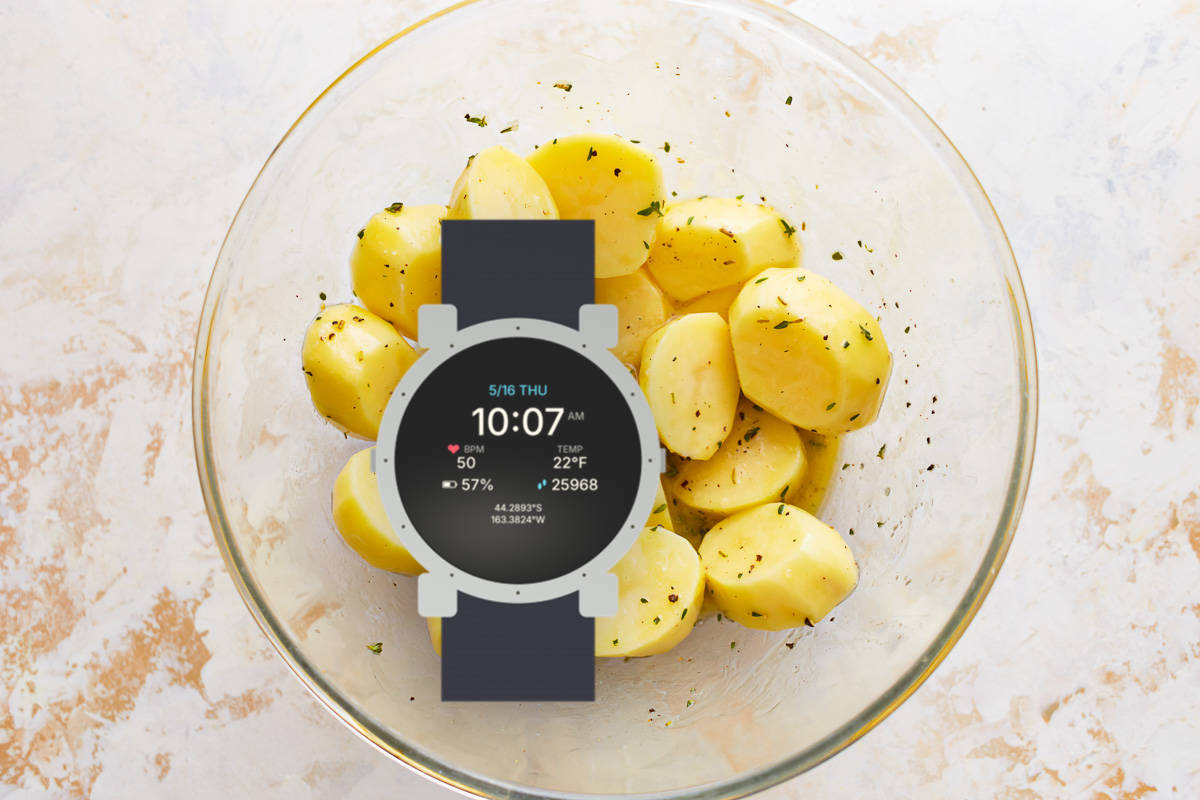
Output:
**10:07**
